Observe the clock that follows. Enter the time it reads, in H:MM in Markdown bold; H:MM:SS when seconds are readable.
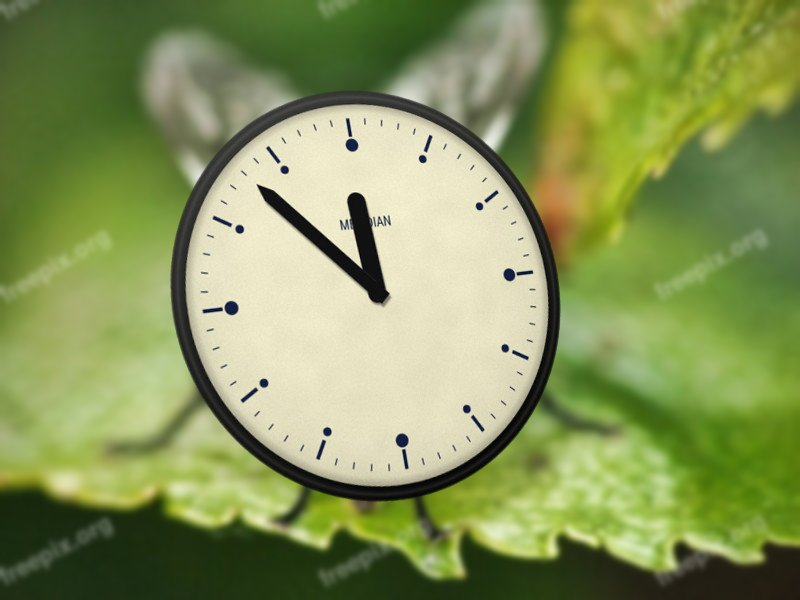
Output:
**11:53**
